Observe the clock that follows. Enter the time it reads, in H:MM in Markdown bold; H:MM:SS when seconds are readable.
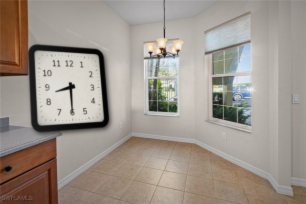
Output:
**8:30**
